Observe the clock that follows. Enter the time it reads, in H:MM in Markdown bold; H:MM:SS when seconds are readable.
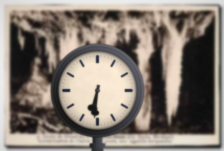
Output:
**6:31**
